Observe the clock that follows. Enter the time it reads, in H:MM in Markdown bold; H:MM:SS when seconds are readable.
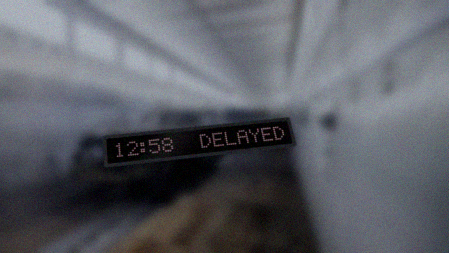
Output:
**12:58**
